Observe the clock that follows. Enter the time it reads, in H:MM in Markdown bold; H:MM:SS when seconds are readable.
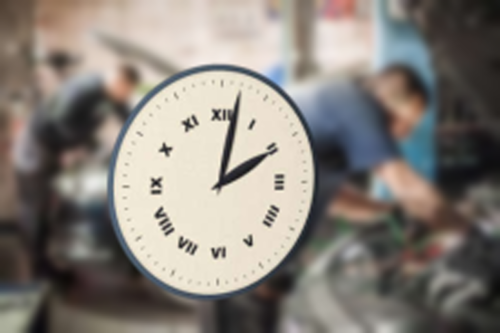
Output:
**2:02**
